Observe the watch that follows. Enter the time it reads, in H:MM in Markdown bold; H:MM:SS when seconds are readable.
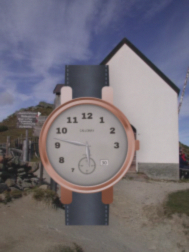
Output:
**5:47**
